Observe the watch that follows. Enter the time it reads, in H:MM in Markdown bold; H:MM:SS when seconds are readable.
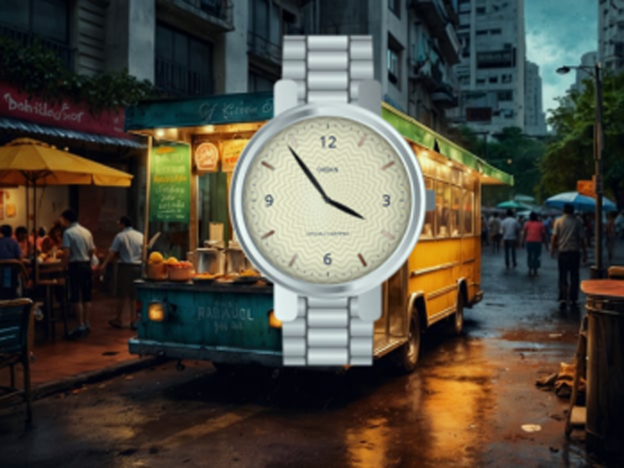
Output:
**3:54**
